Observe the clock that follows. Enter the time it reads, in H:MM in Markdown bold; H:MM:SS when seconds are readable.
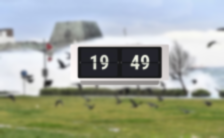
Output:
**19:49**
